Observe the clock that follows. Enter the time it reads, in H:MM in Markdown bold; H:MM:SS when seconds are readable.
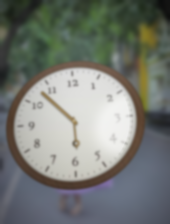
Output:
**5:53**
